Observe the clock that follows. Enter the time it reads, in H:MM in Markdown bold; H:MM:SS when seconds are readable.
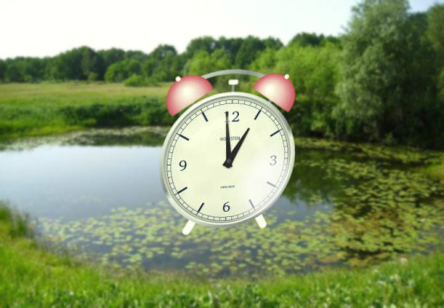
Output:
**12:59**
